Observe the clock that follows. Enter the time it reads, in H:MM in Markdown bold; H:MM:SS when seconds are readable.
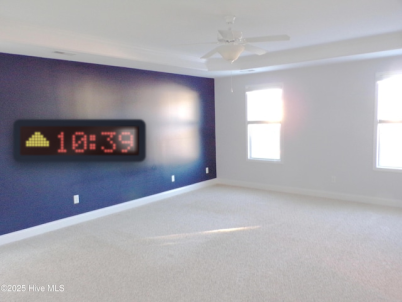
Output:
**10:39**
